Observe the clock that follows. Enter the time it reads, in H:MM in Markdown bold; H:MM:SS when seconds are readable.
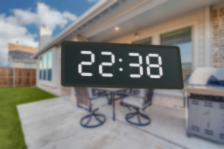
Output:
**22:38**
